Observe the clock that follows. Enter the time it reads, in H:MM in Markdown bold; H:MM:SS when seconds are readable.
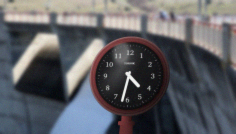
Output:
**4:32**
